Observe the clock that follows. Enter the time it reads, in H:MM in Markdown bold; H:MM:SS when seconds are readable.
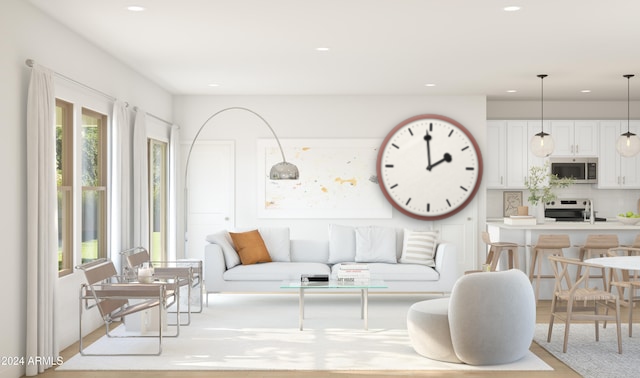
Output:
**1:59**
